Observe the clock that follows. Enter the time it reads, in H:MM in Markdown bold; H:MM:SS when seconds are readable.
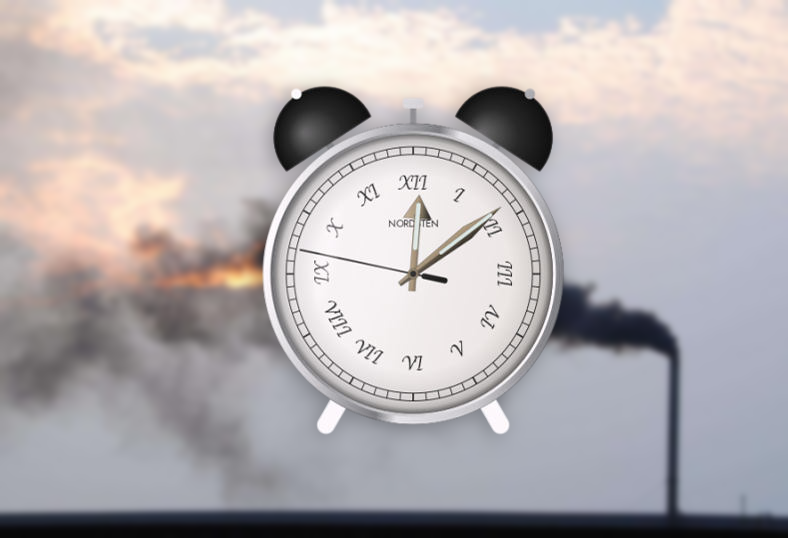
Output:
**12:08:47**
